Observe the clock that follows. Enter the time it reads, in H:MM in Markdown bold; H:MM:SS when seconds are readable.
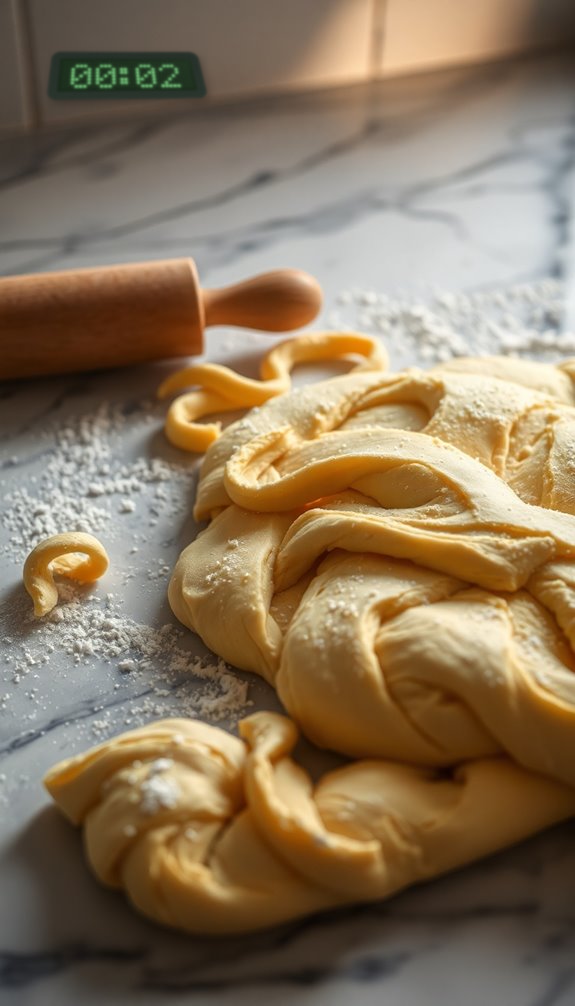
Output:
**0:02**
